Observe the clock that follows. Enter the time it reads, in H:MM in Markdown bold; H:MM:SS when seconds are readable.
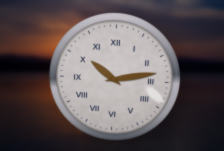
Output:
**10:13**
